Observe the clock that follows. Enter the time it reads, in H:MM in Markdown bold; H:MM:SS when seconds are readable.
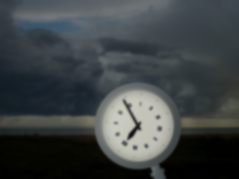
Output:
**7:59**
